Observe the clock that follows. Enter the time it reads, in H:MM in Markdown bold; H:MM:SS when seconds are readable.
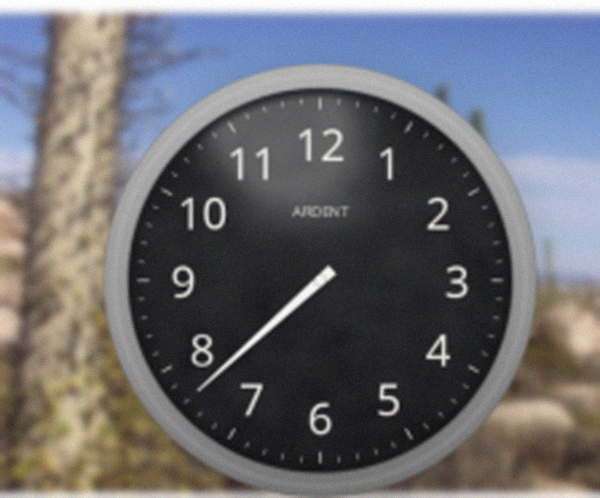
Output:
**7:38**
